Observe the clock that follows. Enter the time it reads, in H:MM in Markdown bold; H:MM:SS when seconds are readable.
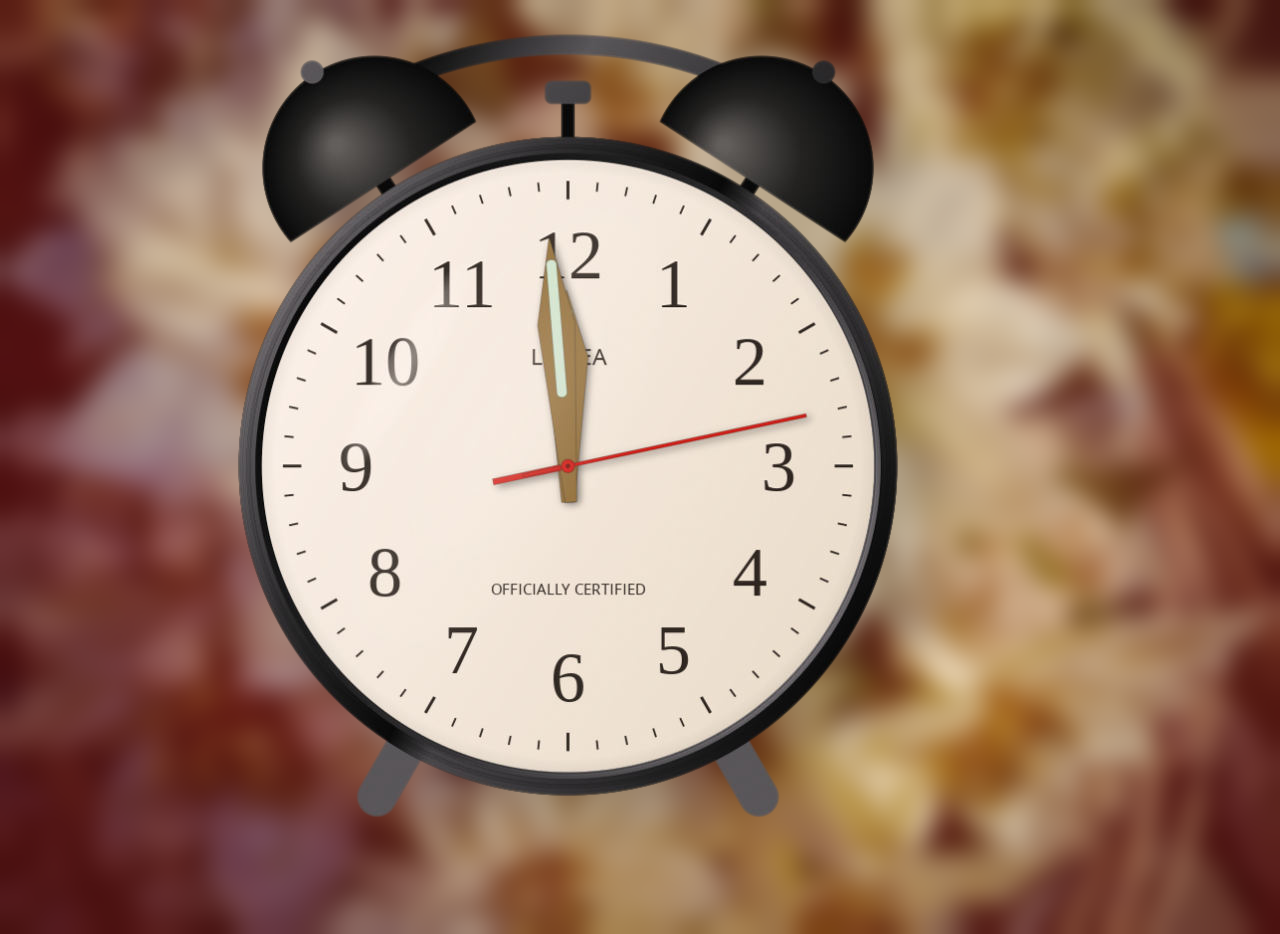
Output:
**11:59:13**
